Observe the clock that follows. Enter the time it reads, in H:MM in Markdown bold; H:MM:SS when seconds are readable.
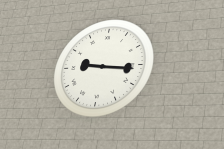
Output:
**9:16**
